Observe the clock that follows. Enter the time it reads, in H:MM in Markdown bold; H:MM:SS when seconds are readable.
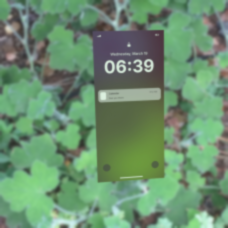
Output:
**6:39**
